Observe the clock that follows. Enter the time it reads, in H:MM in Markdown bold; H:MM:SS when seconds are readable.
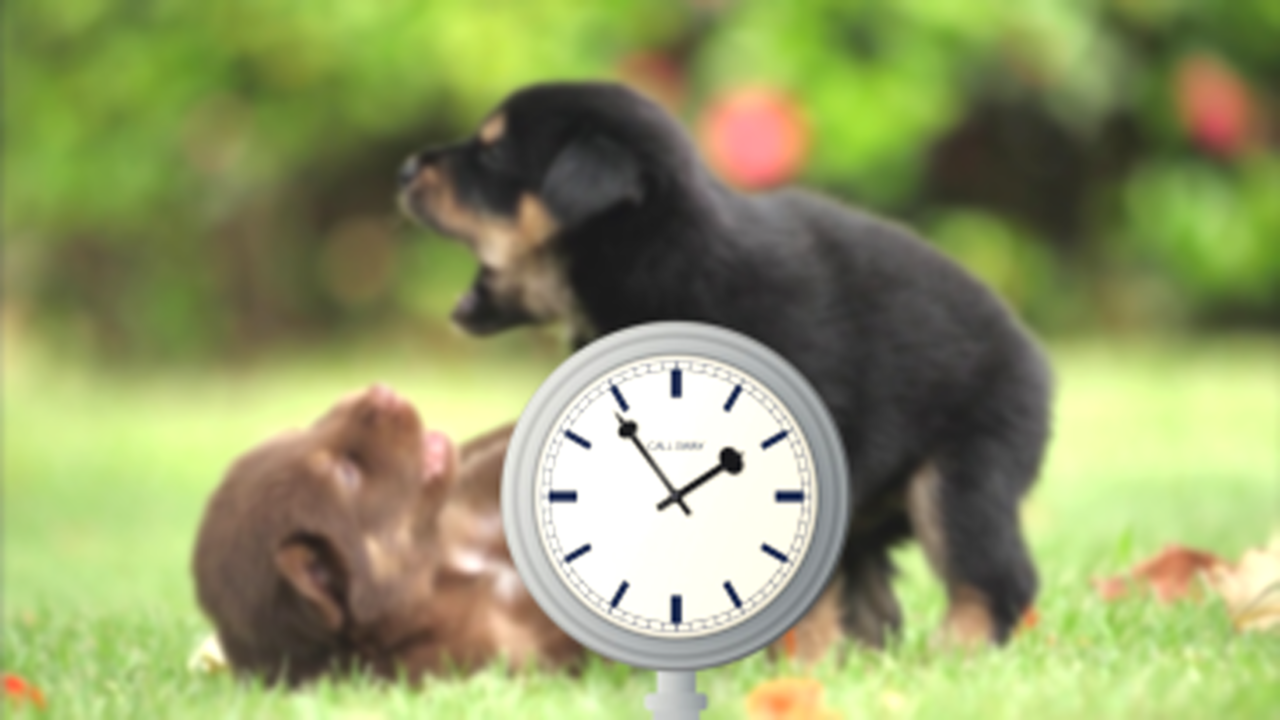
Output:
**1:54**
